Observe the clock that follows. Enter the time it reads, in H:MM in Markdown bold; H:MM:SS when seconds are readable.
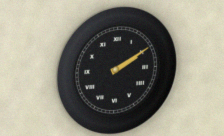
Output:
**2:10**
